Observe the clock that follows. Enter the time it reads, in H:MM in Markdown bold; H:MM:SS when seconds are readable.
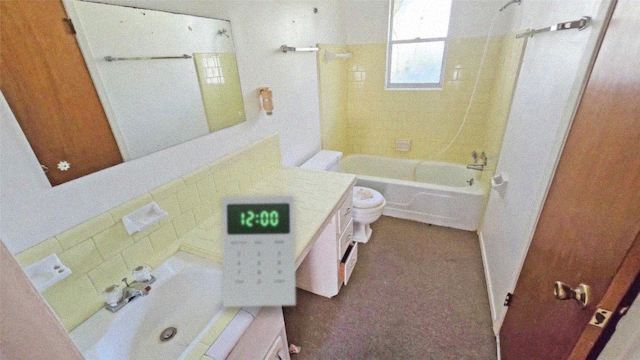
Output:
**12:00**
